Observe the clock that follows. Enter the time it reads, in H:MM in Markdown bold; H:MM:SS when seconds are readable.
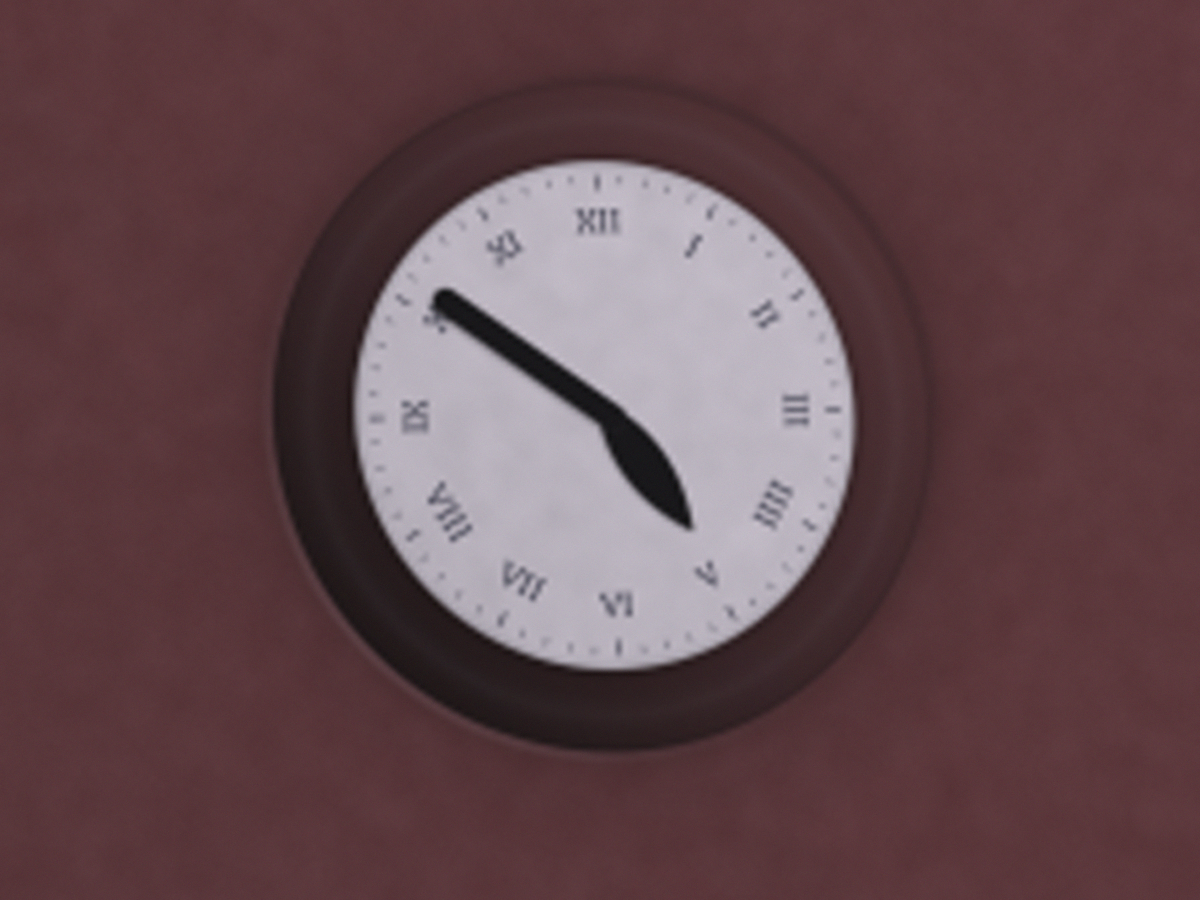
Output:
**4:51**
